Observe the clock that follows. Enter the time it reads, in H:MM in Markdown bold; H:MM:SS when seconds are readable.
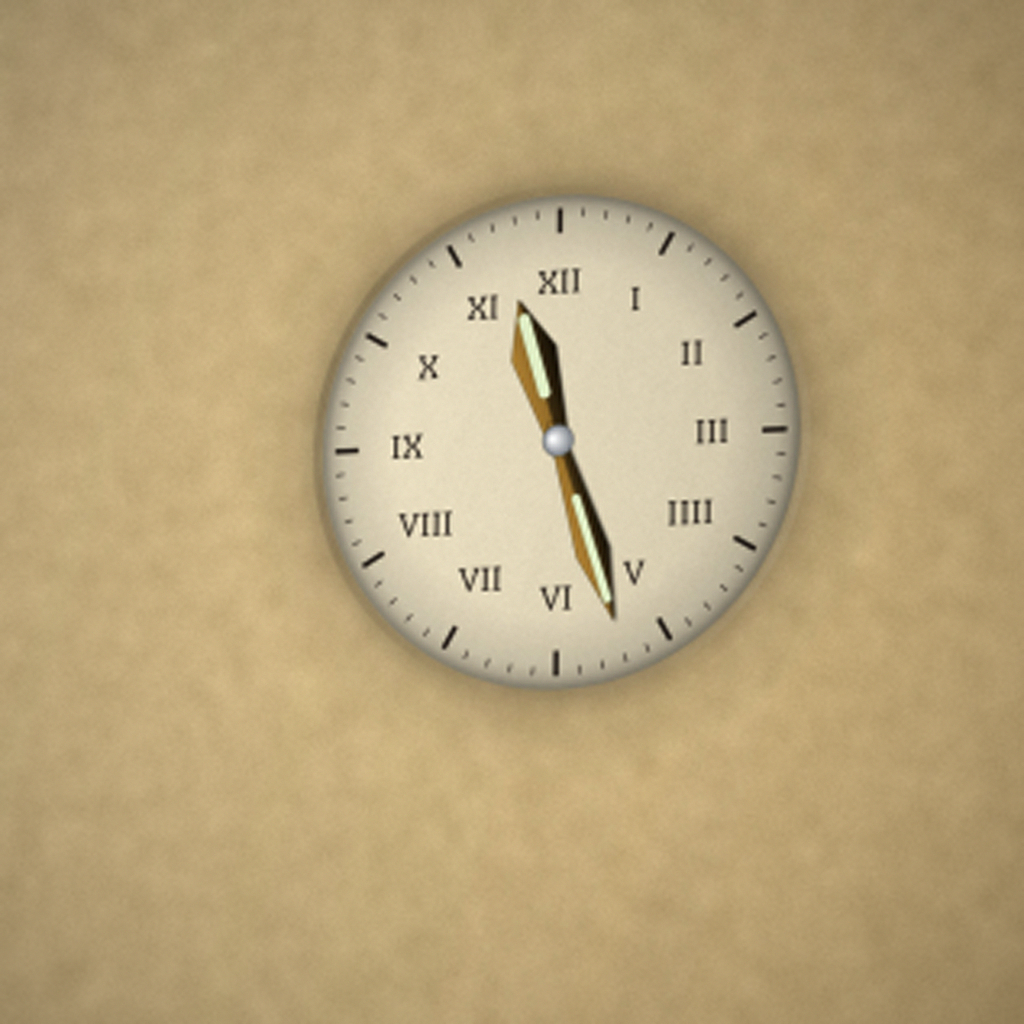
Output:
**11:27**
